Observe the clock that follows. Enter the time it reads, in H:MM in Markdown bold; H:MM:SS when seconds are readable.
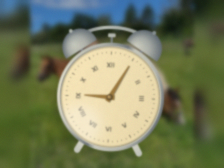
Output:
**9:05**
